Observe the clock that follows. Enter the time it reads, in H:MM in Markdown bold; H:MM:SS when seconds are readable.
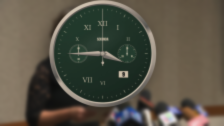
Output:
**3:45**
